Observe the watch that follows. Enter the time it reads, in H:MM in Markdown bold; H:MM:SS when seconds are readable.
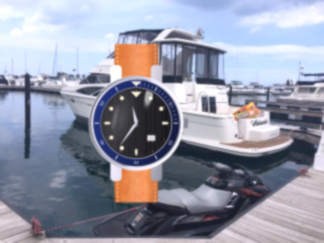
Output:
**11:36**
